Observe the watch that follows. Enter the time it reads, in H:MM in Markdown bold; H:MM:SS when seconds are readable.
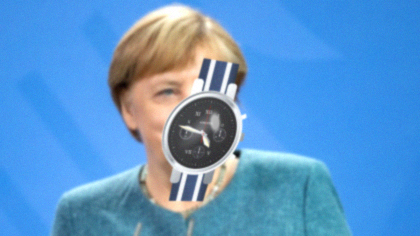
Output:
**4:47**
